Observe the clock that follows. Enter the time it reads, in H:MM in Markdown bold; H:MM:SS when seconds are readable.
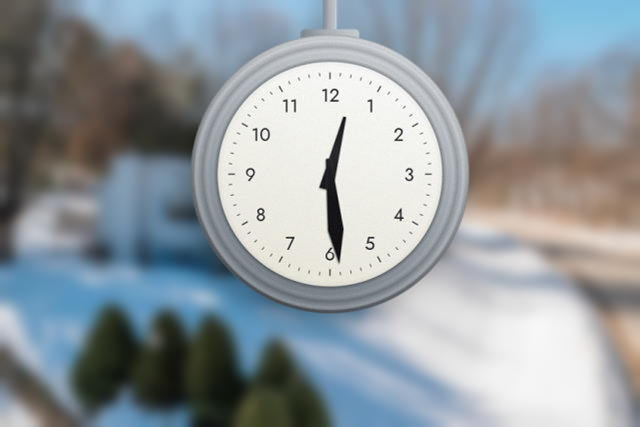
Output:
**12:29**
